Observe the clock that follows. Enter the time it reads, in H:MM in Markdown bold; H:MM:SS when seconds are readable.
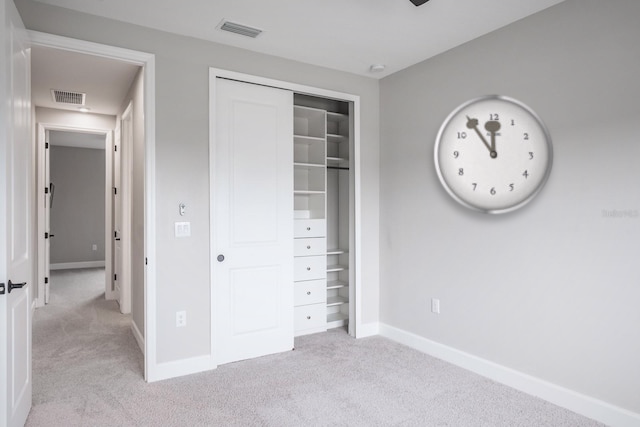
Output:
**11:54**
